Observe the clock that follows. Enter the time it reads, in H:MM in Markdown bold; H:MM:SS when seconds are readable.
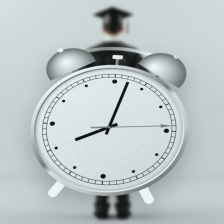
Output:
**8:02:14**
